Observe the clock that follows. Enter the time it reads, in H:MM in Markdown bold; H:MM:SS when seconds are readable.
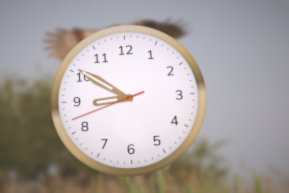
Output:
**8:50:42**
